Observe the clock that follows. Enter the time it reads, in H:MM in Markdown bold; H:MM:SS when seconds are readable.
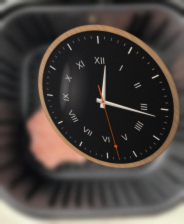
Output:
**12:16:28**
